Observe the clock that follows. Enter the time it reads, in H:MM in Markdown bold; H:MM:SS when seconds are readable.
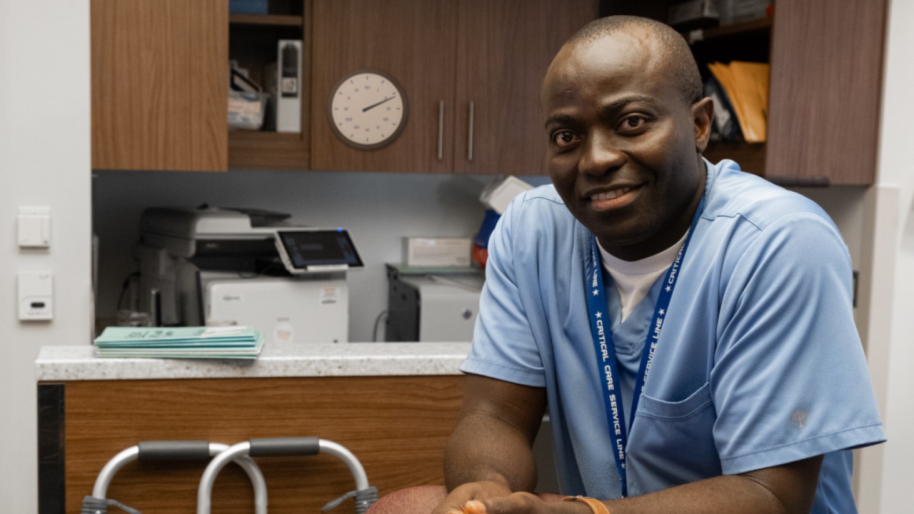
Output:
**2:11**
